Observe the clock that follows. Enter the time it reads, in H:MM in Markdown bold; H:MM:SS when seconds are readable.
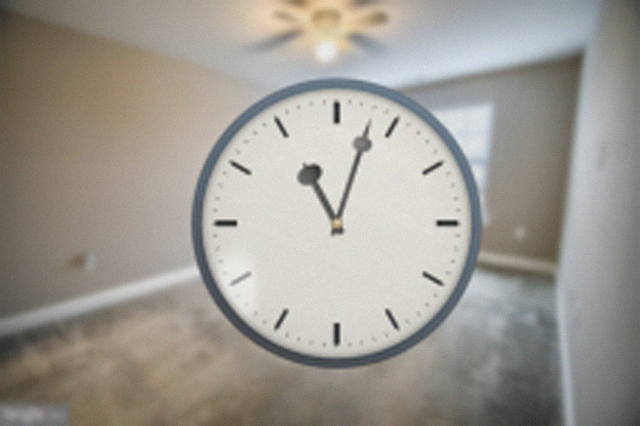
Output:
**11:03**
